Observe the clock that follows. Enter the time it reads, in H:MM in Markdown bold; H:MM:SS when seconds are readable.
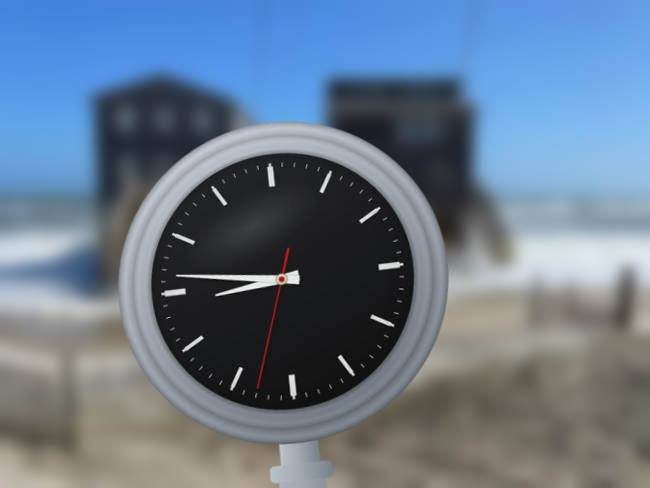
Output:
**8:46:33**
